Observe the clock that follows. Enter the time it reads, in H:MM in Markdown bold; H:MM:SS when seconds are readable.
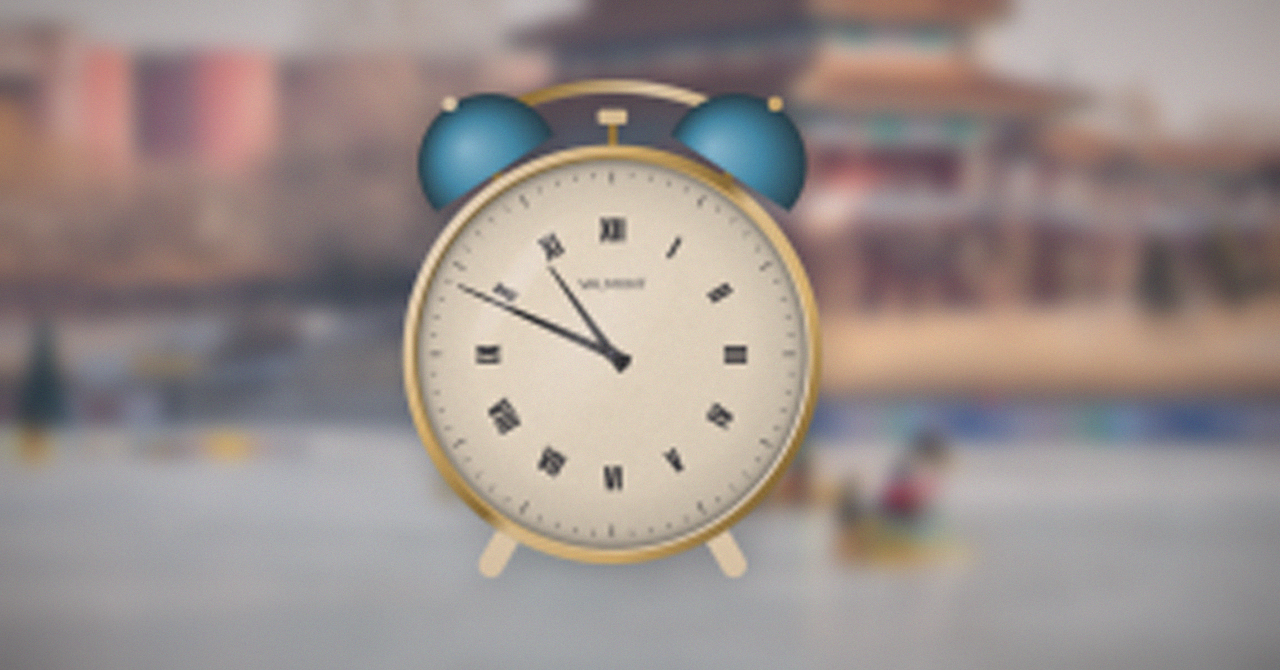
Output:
**10:49**
